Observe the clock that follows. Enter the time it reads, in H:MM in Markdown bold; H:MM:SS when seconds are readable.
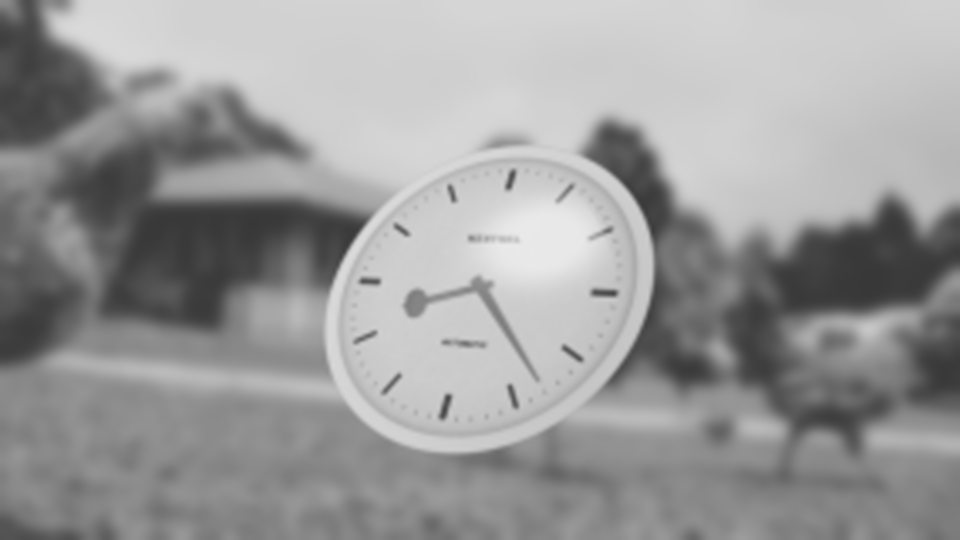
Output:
**8:23**
